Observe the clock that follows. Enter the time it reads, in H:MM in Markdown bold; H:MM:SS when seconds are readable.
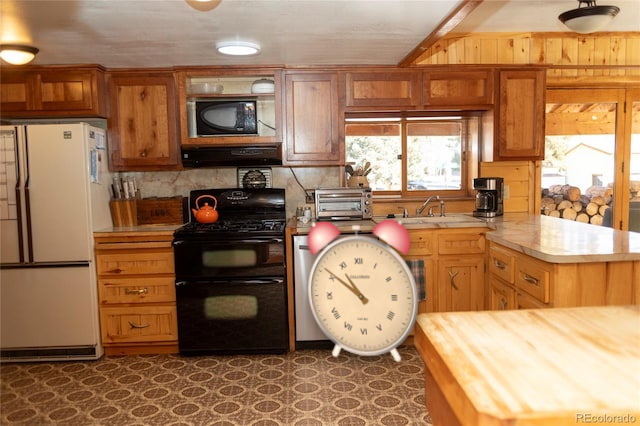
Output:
**10:51**
